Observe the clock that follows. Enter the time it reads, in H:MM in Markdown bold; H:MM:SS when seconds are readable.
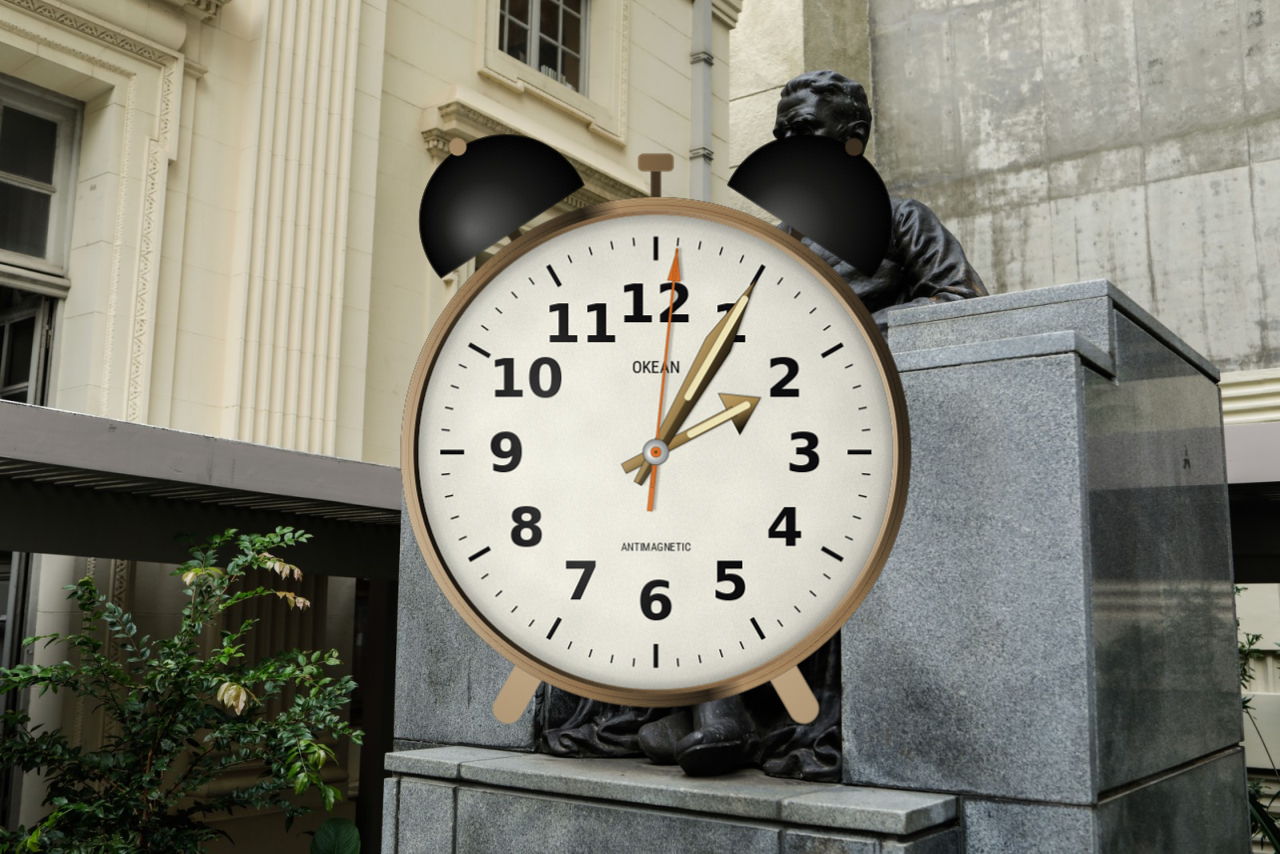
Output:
**2:05:01**
